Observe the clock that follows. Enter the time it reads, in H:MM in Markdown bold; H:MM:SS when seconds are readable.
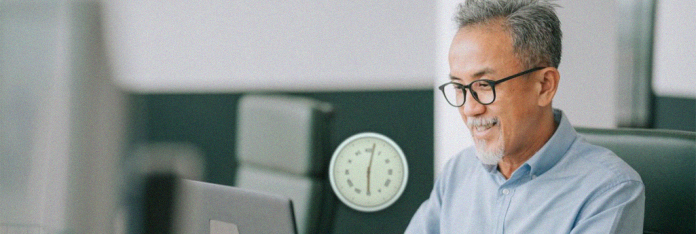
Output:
**6:02**
